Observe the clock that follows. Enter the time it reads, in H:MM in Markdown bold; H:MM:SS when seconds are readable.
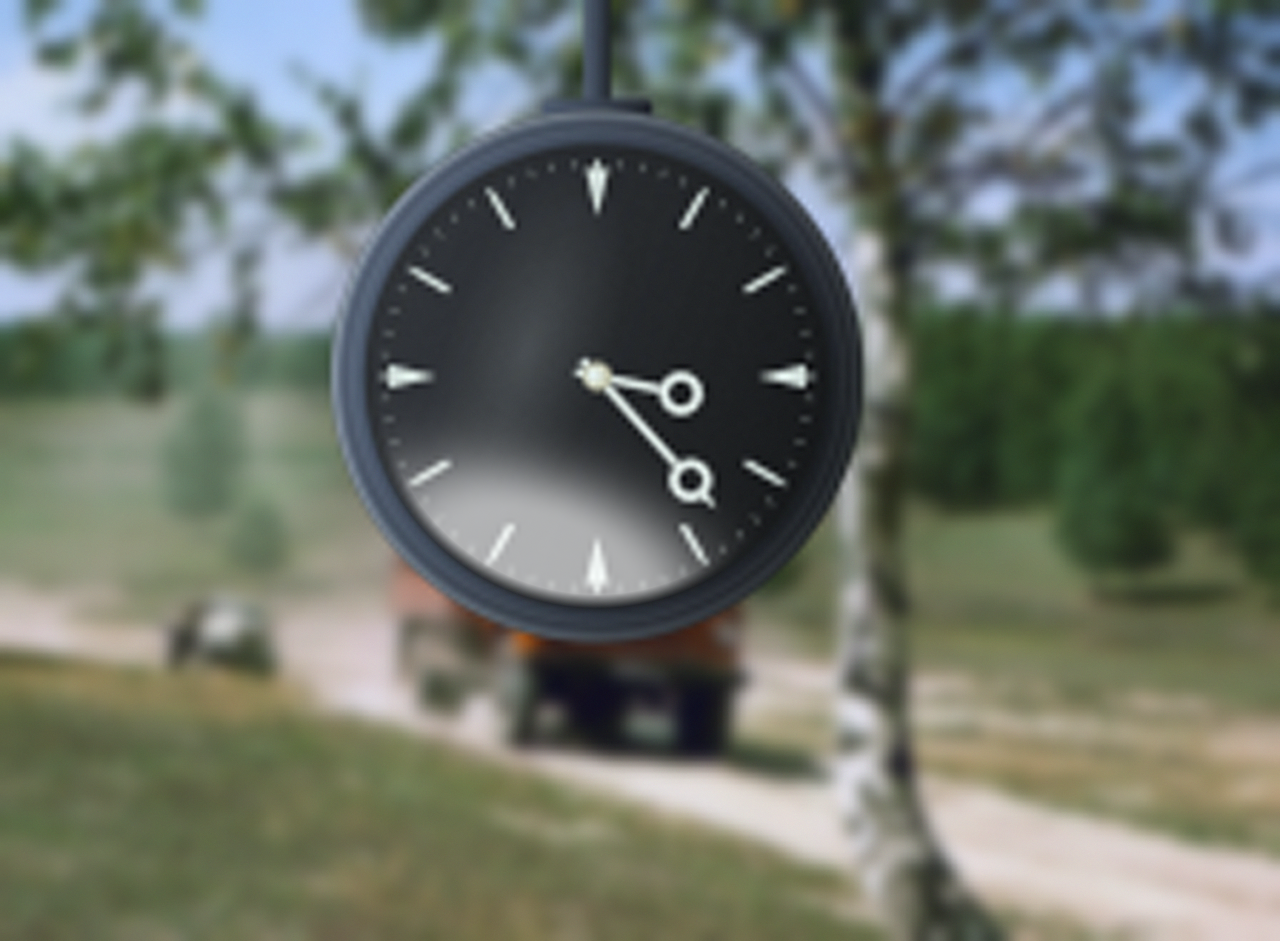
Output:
**3:23**
